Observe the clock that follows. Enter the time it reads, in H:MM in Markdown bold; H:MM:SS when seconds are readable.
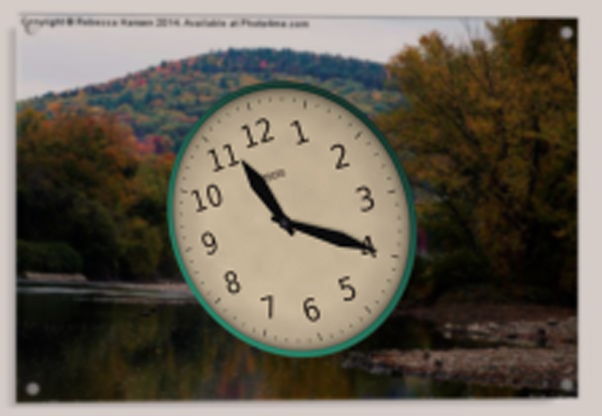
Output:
**11:20**
